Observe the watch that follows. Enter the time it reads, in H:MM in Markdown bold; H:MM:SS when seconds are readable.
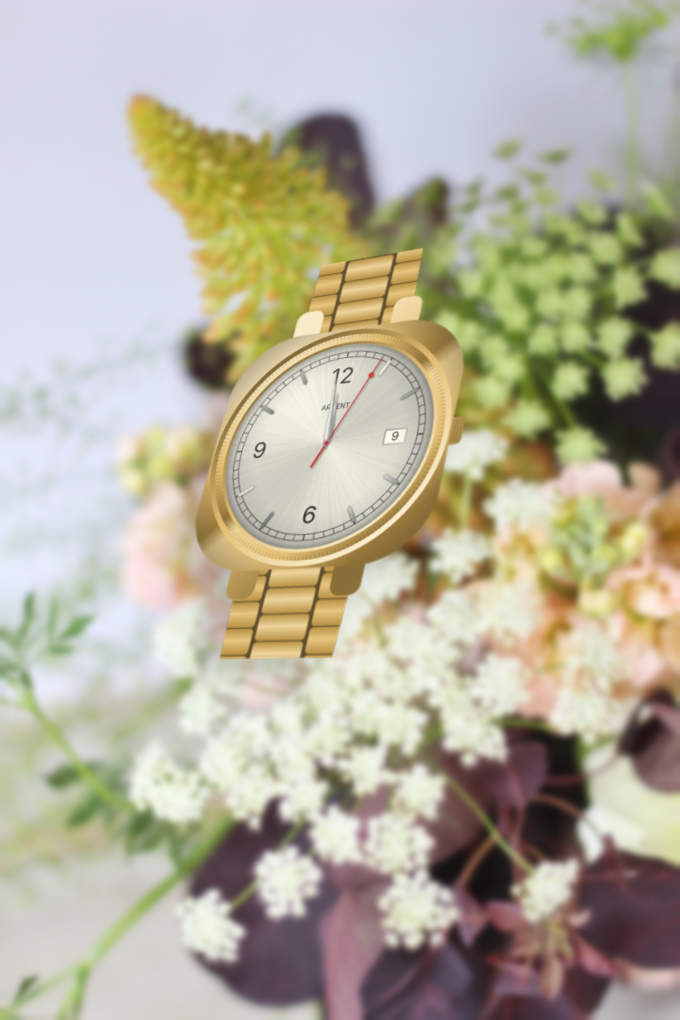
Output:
**11:59:04**
